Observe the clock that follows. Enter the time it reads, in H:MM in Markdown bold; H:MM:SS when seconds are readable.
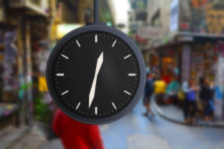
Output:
**12:32**
